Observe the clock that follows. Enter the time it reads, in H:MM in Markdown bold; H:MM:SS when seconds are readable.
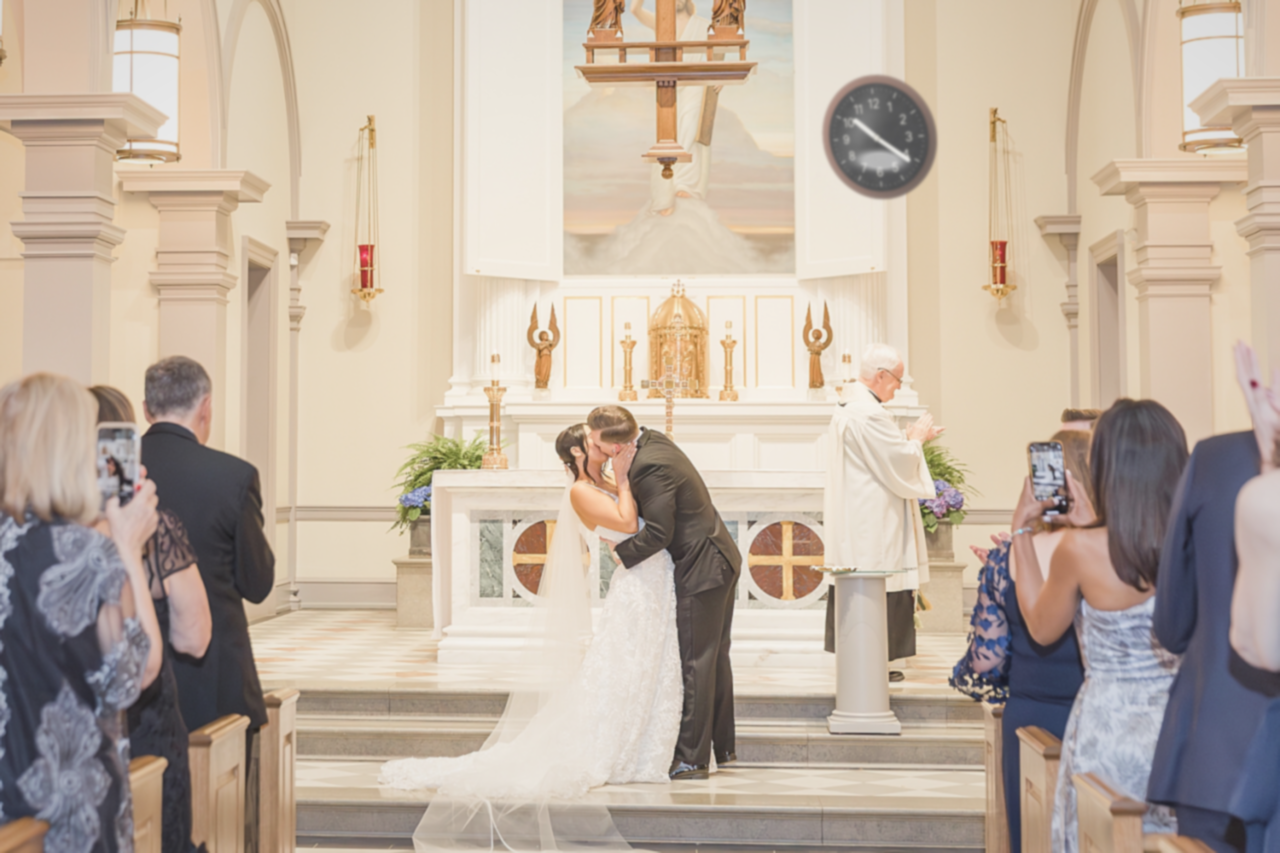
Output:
**10:21**
